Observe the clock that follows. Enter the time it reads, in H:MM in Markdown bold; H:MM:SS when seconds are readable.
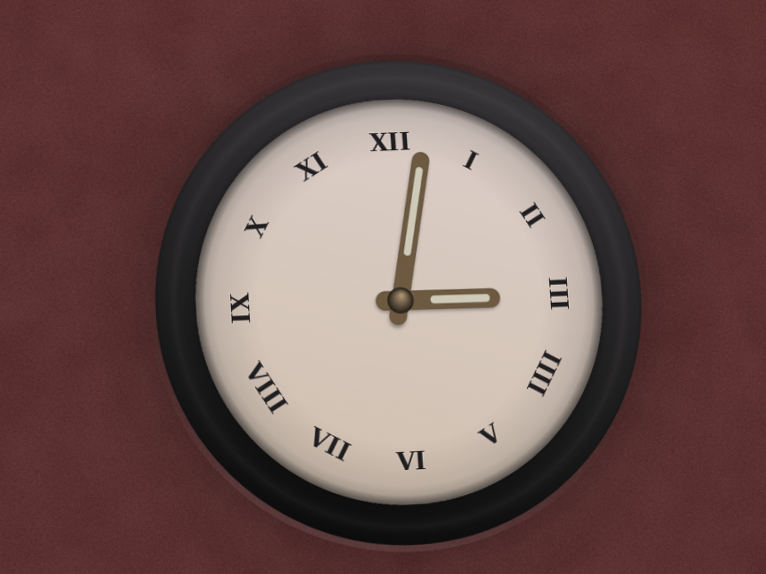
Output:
**3:02**
